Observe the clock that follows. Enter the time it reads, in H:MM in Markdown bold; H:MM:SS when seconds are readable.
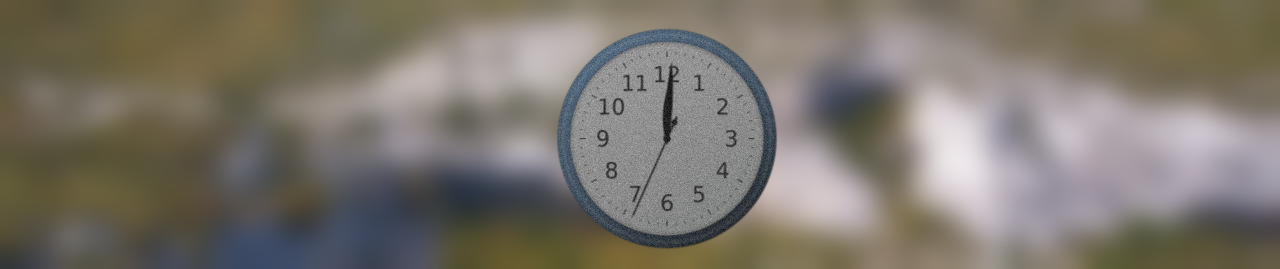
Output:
**12:00:34**
